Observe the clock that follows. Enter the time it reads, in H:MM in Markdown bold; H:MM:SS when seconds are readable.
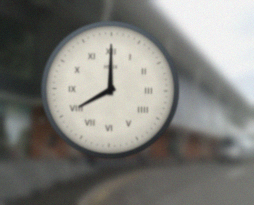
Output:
**8:00**
